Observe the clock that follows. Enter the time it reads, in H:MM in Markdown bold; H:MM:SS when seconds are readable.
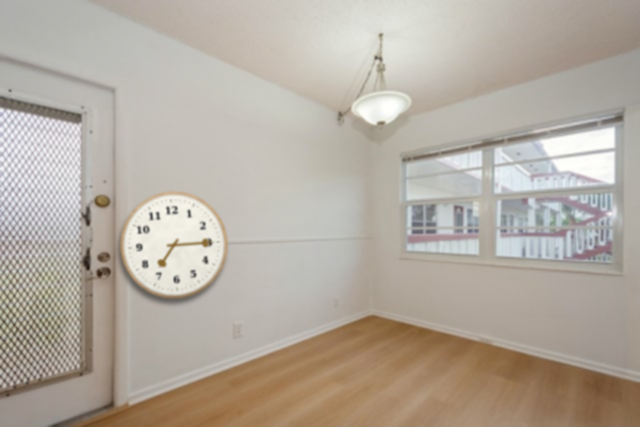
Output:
**7:15**
